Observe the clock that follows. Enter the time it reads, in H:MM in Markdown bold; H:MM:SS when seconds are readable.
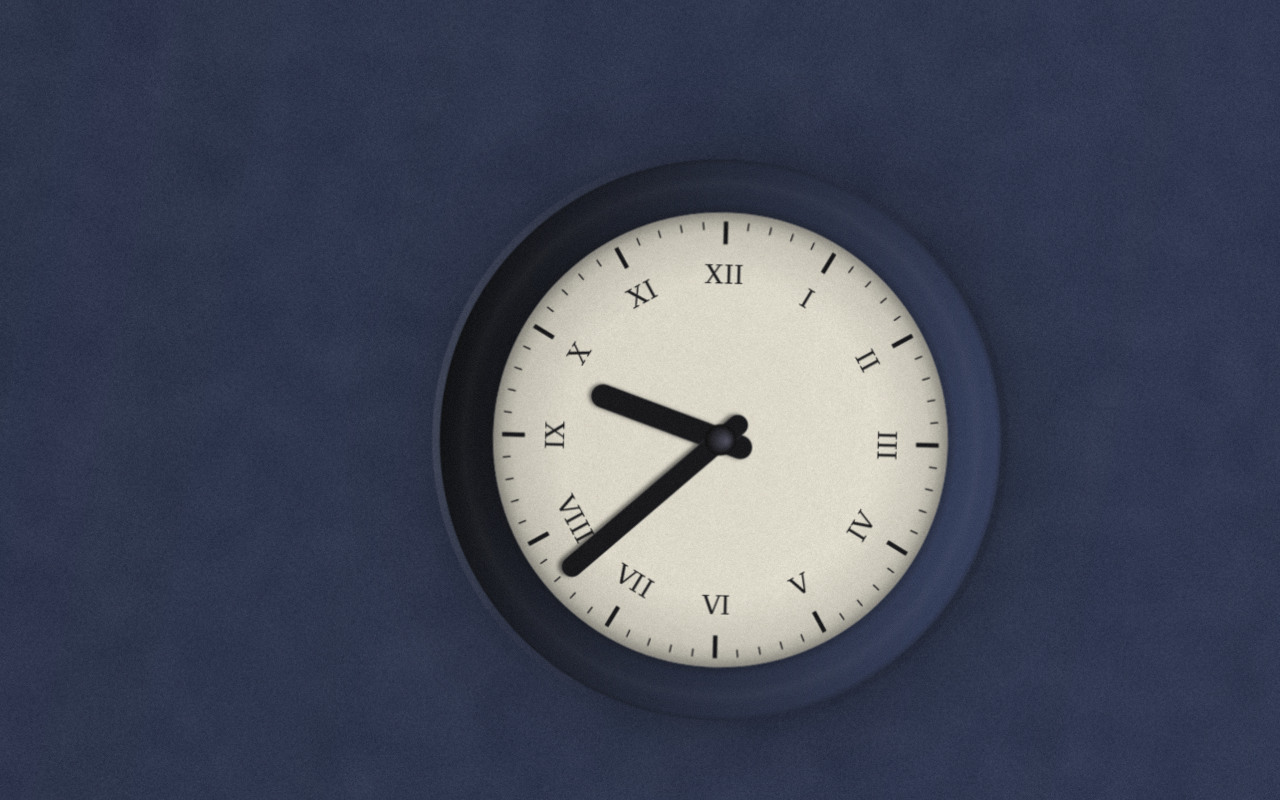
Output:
**9:38**
